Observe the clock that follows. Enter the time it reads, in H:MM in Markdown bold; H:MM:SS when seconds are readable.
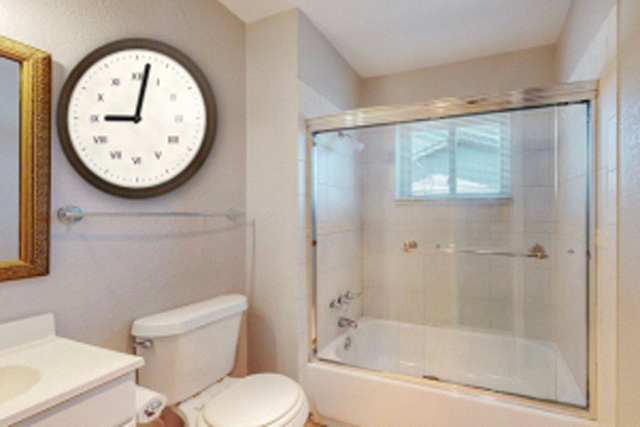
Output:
**9:02**
